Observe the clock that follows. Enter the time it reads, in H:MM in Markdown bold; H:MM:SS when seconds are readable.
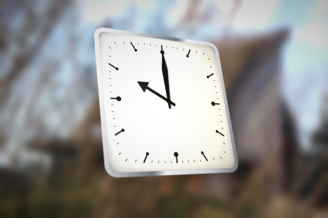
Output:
**10:00**
